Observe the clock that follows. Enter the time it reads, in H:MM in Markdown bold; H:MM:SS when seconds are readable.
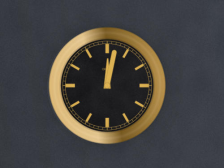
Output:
**12:02**
